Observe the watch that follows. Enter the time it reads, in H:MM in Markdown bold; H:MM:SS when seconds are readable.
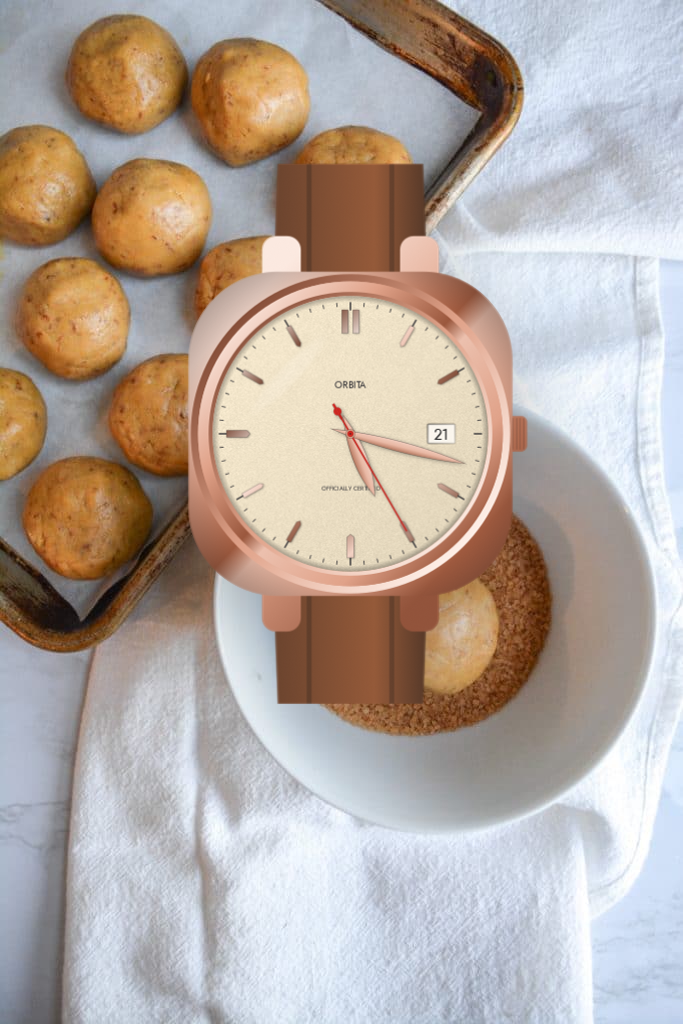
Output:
**5:17:25**
